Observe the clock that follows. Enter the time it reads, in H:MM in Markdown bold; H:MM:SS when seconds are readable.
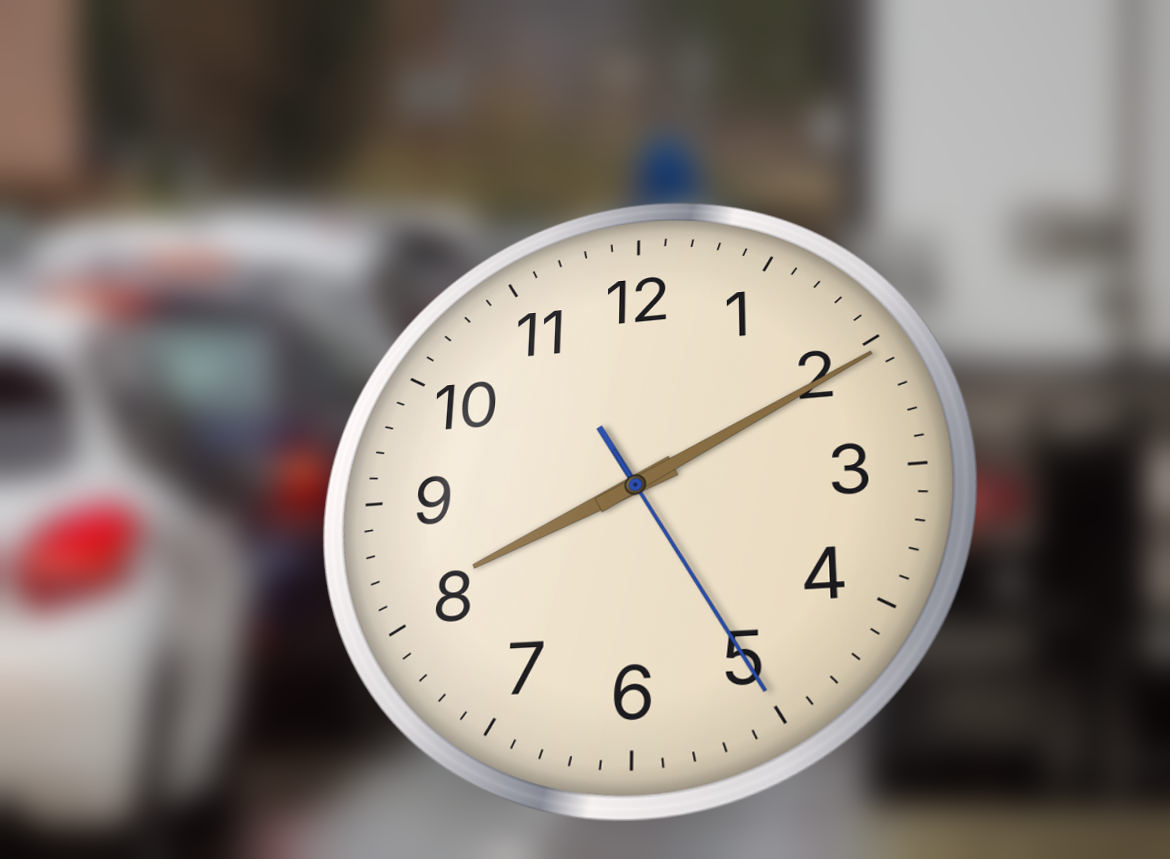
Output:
**8:10:25**
